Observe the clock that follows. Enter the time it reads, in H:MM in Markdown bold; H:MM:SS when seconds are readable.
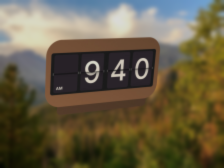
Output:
**9:40**
